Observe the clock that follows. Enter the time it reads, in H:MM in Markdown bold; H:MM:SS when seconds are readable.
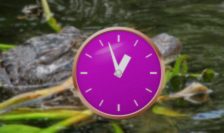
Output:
**12:57**
